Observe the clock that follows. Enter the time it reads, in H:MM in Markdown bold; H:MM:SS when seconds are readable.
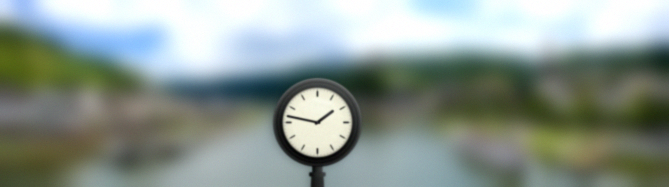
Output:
**1:47**
